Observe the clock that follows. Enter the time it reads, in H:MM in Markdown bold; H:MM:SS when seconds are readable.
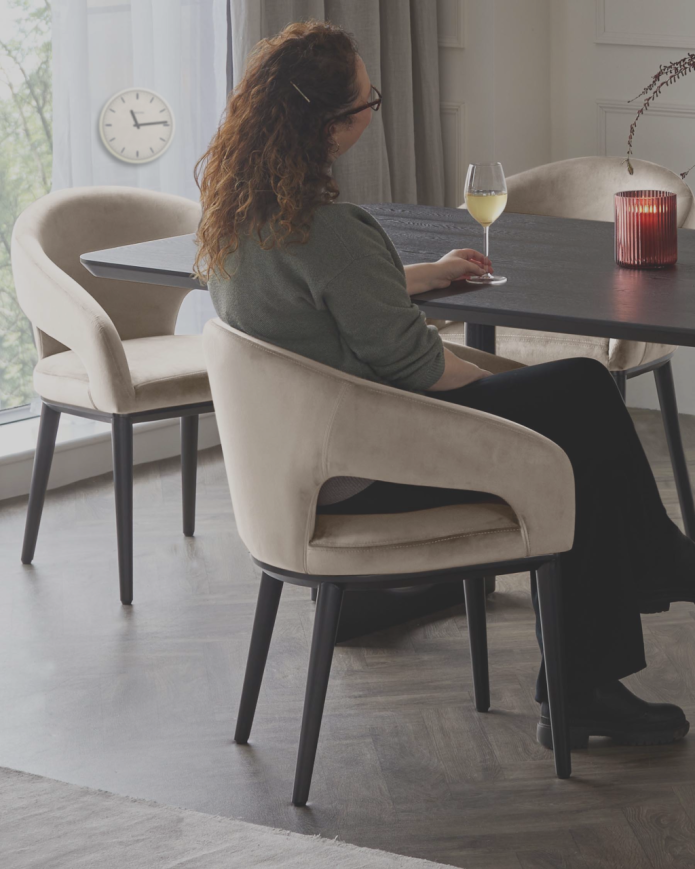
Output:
**11:14**
